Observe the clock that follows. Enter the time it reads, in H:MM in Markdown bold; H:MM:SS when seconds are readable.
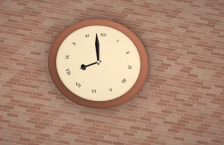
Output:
**7:58**
